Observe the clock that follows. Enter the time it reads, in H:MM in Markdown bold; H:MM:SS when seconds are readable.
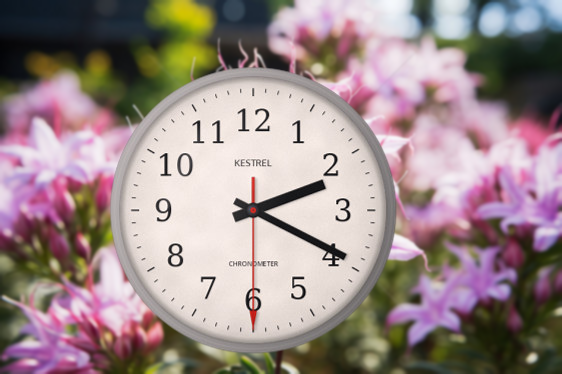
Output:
**2:19:30**
